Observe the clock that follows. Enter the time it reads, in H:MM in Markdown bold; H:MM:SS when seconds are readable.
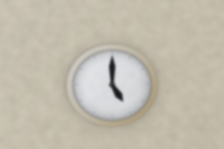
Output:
**5:00**
